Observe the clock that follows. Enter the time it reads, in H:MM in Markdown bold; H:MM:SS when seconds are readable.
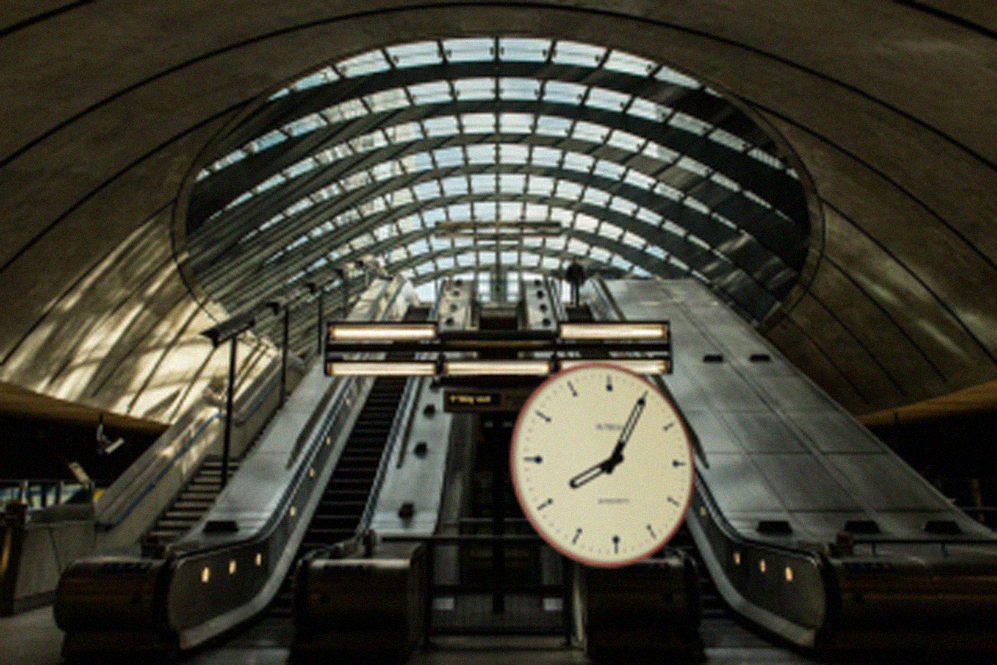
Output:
**8:05**
